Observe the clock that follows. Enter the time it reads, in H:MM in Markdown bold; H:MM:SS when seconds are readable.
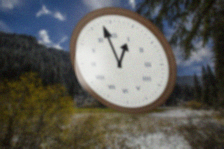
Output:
**12:58**
